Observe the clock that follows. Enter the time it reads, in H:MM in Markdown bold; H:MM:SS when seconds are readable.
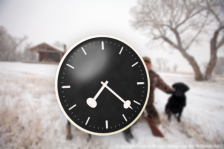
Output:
**7:22**
